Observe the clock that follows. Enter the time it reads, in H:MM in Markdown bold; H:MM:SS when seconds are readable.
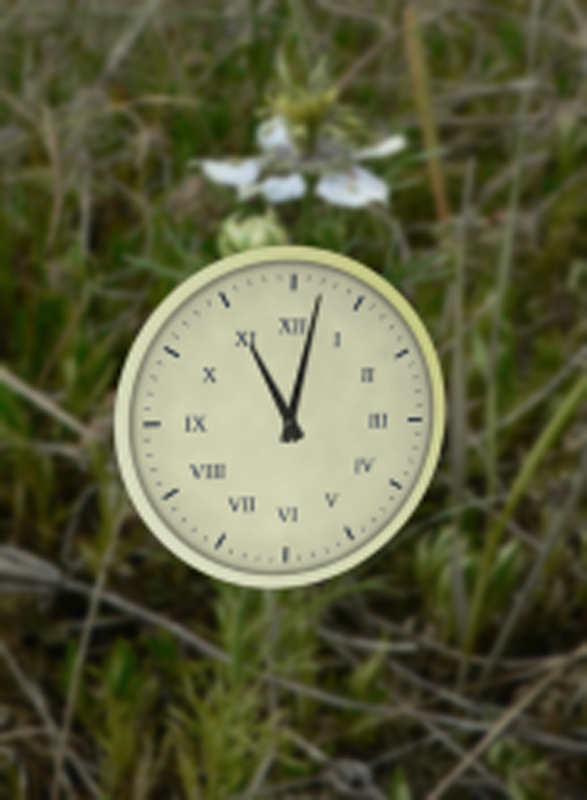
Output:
**11:02**
